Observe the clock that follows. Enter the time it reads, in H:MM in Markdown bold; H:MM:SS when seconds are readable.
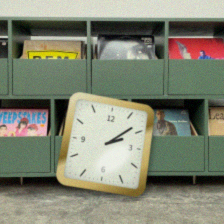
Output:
**2:08**
